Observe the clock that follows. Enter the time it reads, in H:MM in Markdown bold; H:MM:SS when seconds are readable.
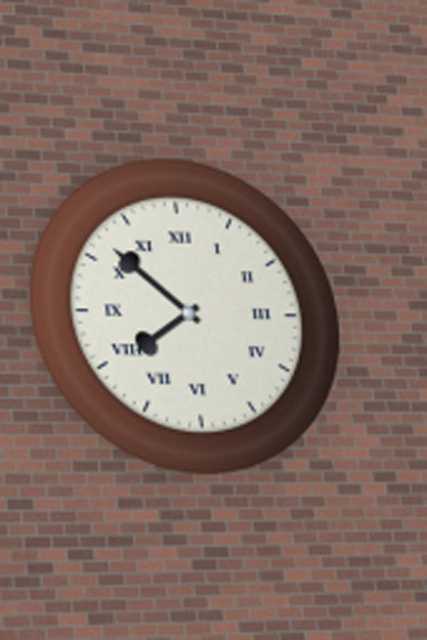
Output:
**7:52**
